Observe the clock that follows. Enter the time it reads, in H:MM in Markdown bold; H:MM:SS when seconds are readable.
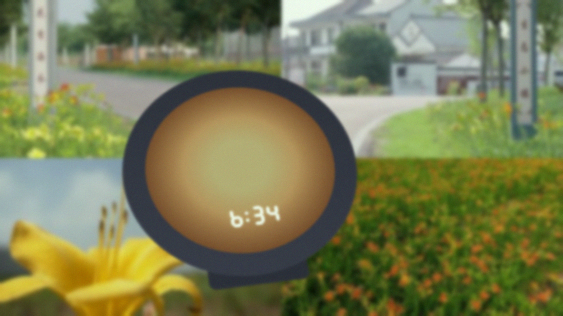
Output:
**6:34**
